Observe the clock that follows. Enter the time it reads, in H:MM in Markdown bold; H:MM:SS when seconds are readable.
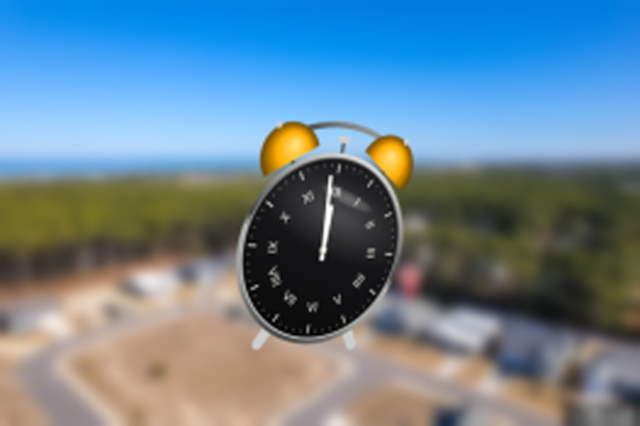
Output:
**11:59**
